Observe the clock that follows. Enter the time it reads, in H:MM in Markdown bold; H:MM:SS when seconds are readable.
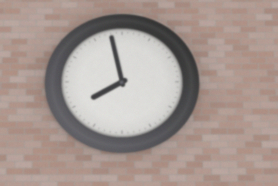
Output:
**7:58**
